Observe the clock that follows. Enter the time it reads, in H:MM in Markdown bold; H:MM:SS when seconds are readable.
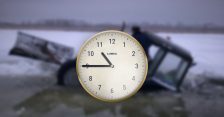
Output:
**10:45**
